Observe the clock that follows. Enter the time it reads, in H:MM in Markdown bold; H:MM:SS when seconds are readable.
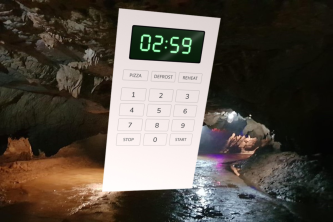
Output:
**2:59**
